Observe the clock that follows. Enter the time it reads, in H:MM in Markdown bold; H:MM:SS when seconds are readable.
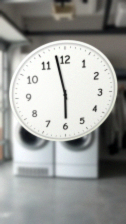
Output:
**5:58**
